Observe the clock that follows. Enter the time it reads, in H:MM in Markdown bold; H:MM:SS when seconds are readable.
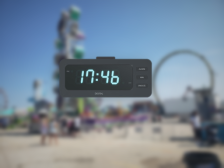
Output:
**17:46**
